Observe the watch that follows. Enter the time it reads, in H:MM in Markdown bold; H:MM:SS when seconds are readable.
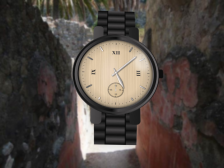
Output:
**5:08**
